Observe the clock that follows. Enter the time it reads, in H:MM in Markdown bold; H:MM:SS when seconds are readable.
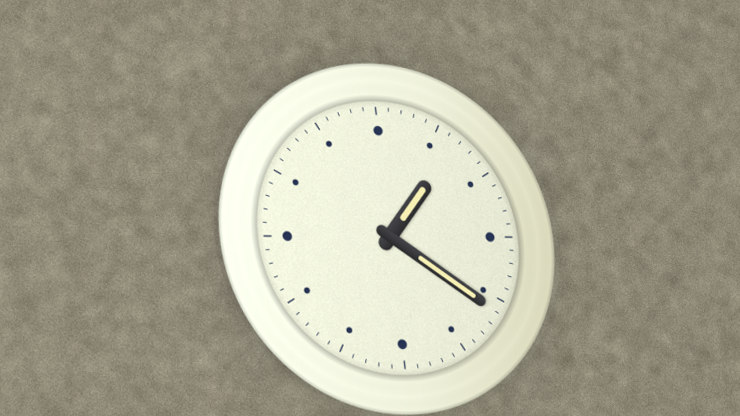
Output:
**1:21**
